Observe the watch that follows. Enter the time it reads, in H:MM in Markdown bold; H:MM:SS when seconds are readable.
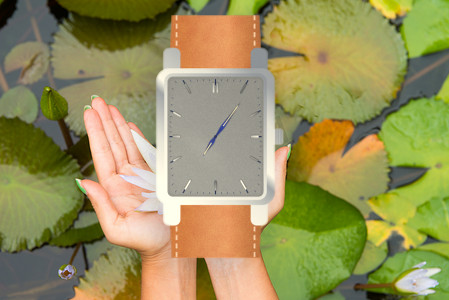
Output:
**7:06**
